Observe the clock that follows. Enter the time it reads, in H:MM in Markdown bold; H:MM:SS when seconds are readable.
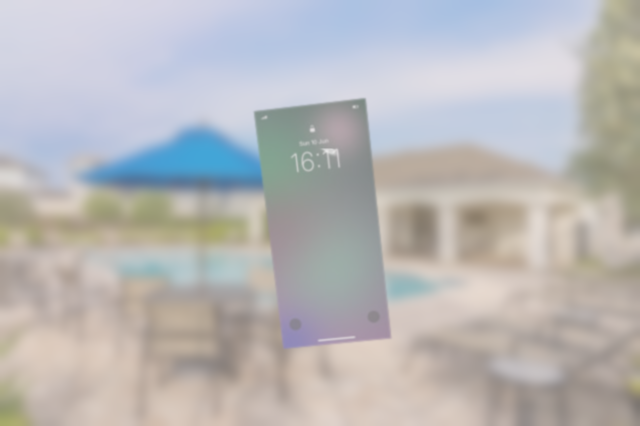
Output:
**16:11**
